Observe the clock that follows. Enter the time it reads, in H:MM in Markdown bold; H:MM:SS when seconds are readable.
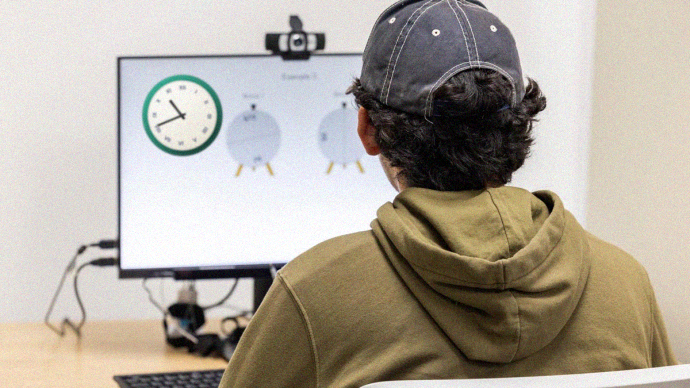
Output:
**10:41**
